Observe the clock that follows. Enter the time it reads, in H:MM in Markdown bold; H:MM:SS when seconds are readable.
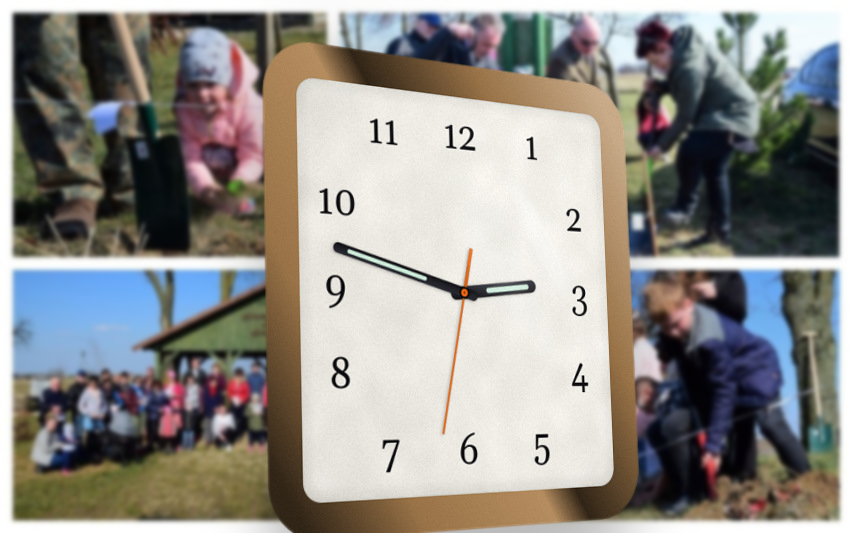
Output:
**2:47:32**
